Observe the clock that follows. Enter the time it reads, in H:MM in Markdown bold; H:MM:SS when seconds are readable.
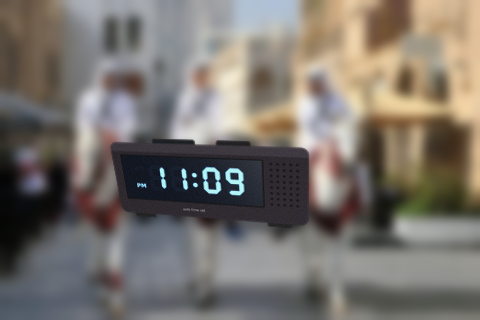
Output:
**11:09**
